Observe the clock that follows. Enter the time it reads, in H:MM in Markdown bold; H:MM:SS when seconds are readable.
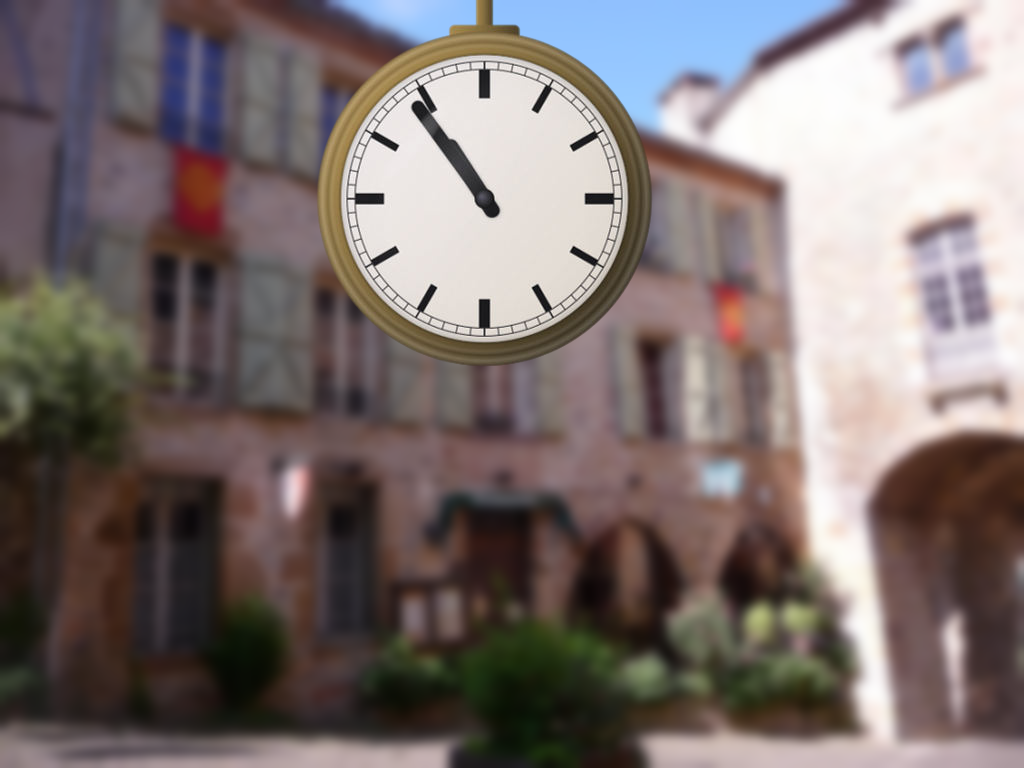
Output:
**10:54**
